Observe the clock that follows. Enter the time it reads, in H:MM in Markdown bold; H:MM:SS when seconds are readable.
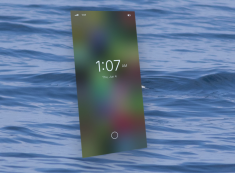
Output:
**1:07**
